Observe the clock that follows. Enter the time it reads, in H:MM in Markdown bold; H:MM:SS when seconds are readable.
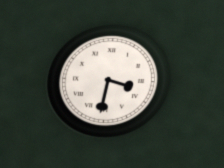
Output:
**3:31**
